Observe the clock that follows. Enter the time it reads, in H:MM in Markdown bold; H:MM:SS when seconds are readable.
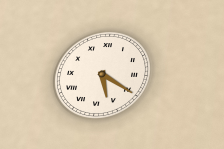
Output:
**5:20**
